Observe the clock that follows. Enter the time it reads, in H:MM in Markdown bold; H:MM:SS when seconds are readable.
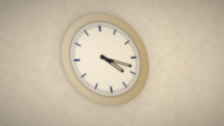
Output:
**4:18**
